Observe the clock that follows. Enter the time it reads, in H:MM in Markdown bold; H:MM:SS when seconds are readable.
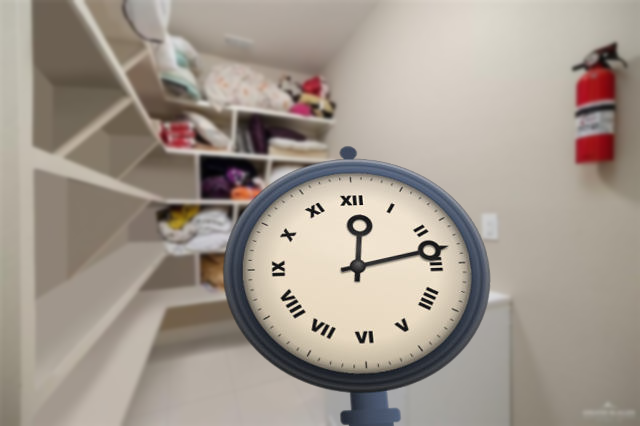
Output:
**12:13**
